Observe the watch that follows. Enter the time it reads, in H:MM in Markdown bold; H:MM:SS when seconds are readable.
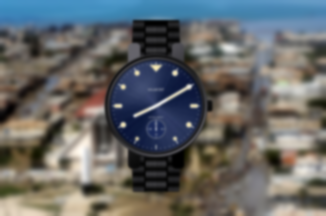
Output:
**8:10**
